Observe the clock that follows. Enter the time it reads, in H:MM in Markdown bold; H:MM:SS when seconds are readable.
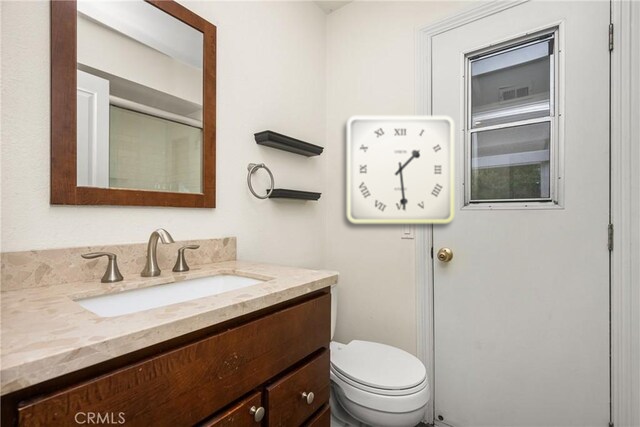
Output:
**1:29**
